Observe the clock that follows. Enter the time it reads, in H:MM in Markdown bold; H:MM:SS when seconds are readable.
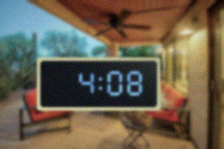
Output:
**4:08**
